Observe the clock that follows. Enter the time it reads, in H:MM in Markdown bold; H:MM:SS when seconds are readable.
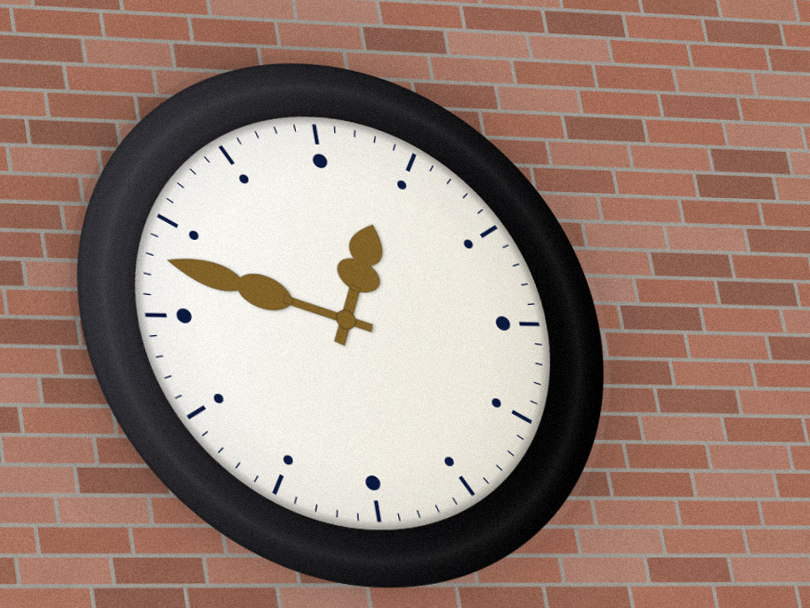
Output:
**12:48**
